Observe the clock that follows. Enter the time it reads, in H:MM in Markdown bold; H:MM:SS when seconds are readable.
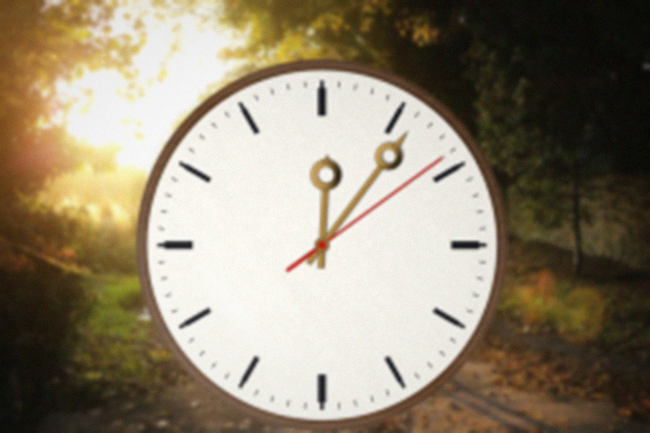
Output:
**12:06:09**
